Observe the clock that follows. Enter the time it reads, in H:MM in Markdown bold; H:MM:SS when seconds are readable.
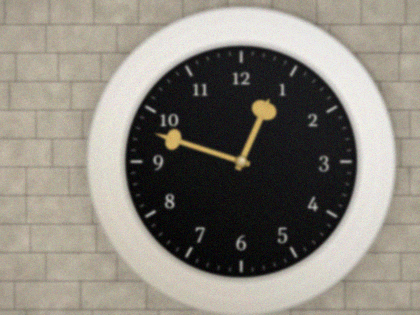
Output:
**12:48**
